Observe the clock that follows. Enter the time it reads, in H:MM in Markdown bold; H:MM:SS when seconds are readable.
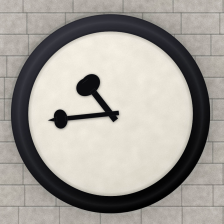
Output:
**10:44**
